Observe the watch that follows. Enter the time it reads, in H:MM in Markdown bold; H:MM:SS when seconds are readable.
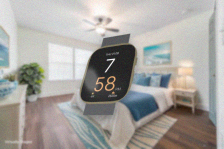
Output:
**7:58**
